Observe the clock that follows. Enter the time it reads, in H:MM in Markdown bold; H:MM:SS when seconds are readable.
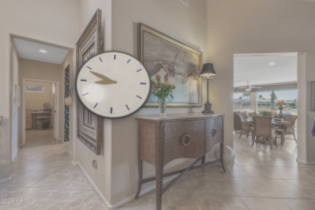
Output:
**8:49**
